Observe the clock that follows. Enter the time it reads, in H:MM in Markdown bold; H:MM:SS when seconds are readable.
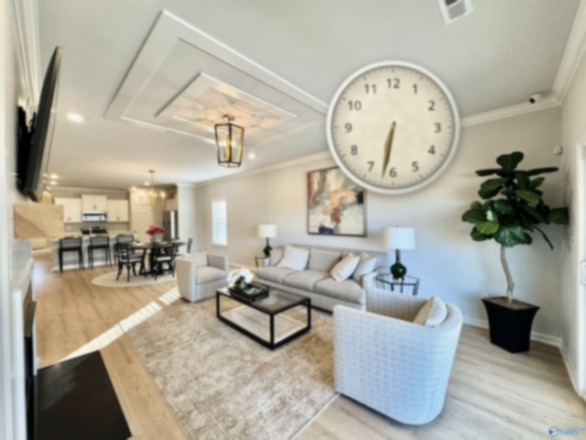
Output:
**6:32**
